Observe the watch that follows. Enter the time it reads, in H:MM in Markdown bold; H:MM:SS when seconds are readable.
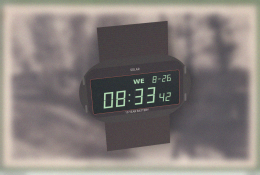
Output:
**8:33:42**
